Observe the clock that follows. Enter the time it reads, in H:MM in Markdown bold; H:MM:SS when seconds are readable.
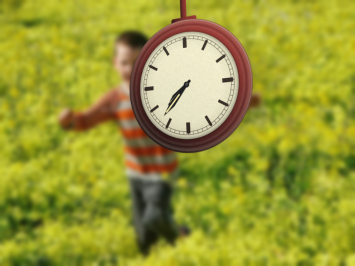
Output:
**7:37**
